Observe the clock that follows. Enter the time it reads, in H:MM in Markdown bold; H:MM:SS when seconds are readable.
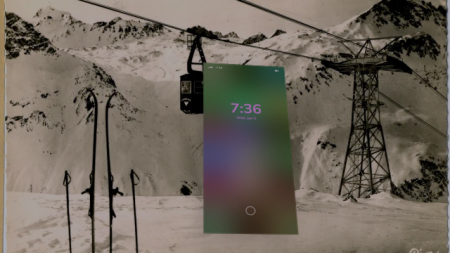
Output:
**7:36**
